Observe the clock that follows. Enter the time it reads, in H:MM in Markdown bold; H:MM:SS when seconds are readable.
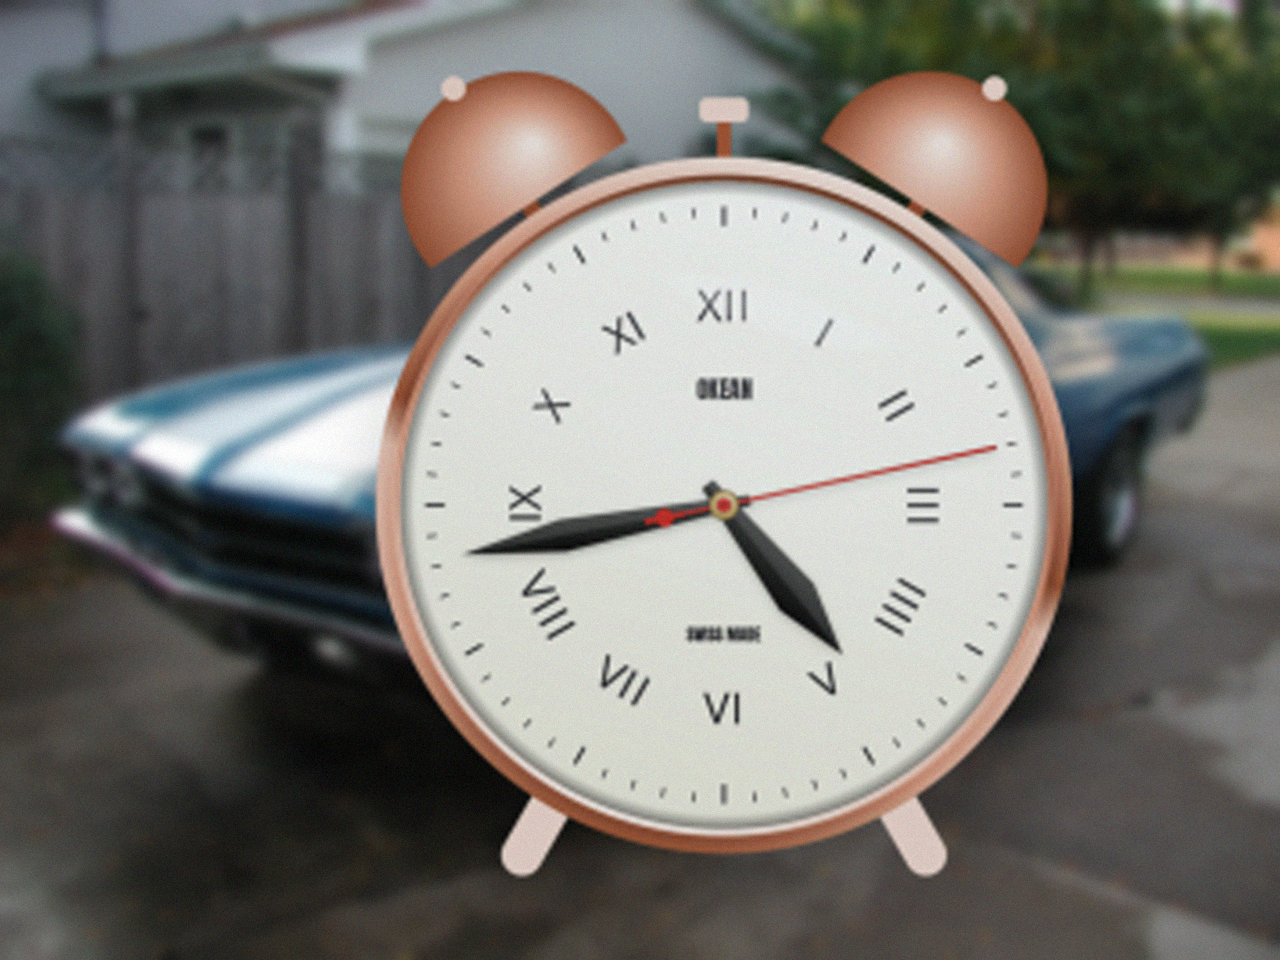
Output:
**4:43:13**
